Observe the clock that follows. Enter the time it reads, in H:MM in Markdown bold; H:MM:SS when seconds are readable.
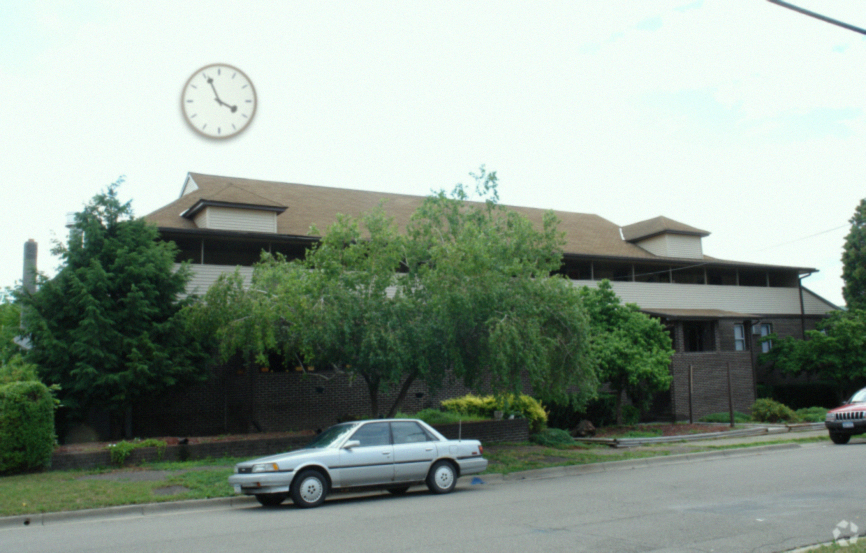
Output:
**3:56**
